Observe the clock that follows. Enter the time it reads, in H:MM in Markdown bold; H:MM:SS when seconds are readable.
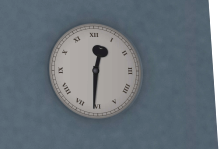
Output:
**12:31**
